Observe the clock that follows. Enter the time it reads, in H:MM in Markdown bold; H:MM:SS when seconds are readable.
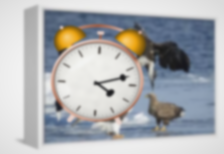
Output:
**4:12**
